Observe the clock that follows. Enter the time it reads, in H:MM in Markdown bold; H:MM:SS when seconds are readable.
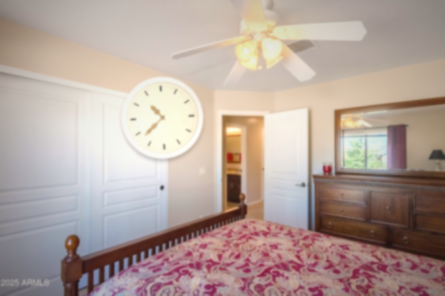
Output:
**10:38**
